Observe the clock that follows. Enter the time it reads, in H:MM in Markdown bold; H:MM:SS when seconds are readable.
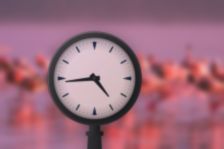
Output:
**4:44**
